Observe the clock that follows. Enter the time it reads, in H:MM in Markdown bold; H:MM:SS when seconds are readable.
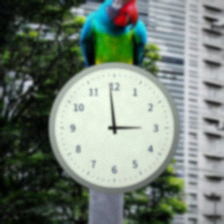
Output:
**2:59**
